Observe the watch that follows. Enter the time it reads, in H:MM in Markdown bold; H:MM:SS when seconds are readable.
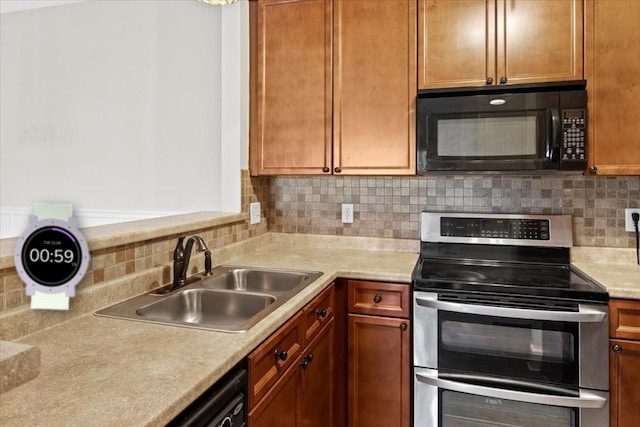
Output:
**0:59**
